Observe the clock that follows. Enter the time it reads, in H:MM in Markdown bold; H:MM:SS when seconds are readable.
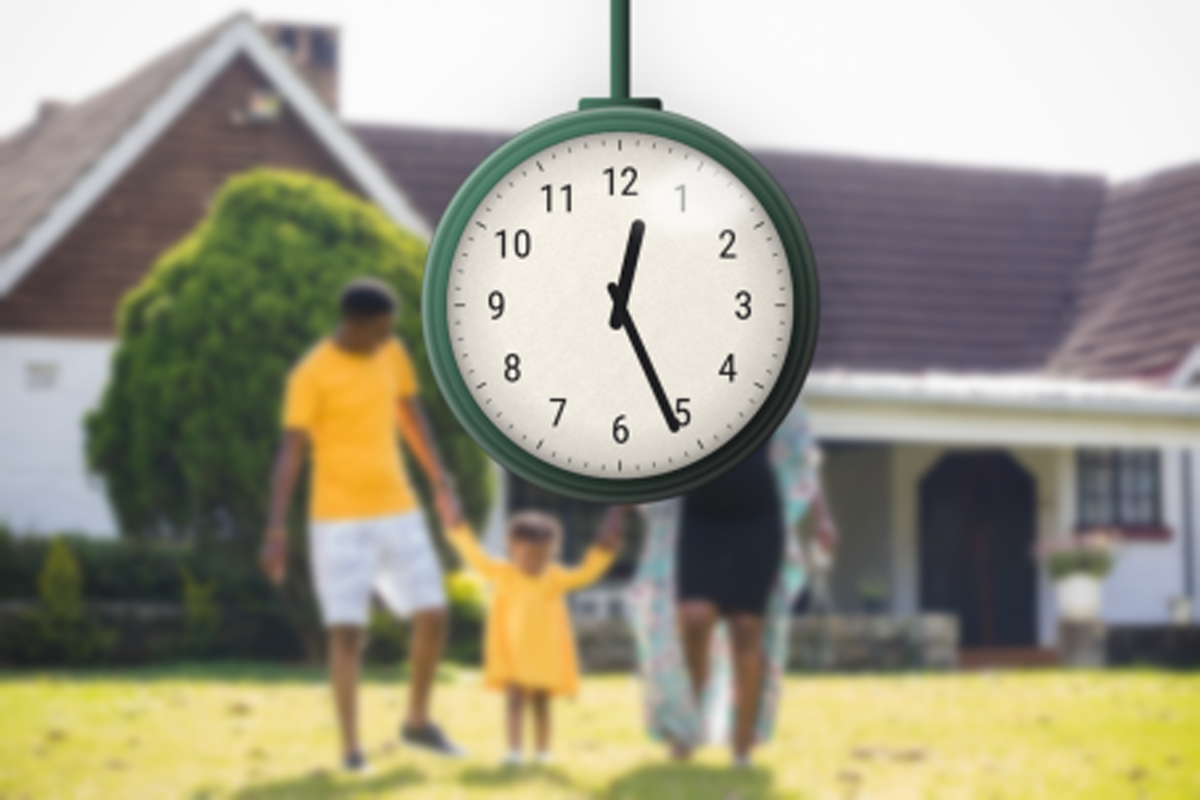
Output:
**12:26**
